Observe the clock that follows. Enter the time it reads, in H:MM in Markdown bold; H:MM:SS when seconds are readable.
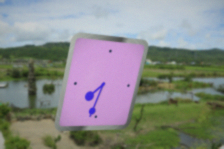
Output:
**7:32**
